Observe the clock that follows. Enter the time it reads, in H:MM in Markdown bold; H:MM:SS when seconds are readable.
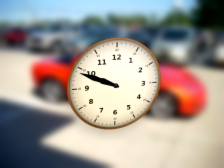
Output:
**9:49**
